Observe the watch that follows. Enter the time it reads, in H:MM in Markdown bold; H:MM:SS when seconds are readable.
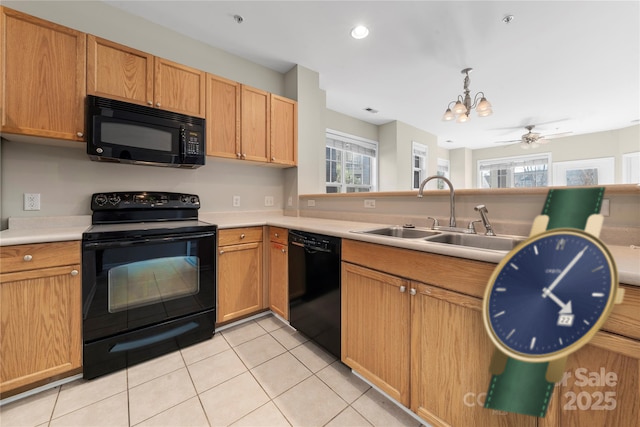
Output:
**4:05**
